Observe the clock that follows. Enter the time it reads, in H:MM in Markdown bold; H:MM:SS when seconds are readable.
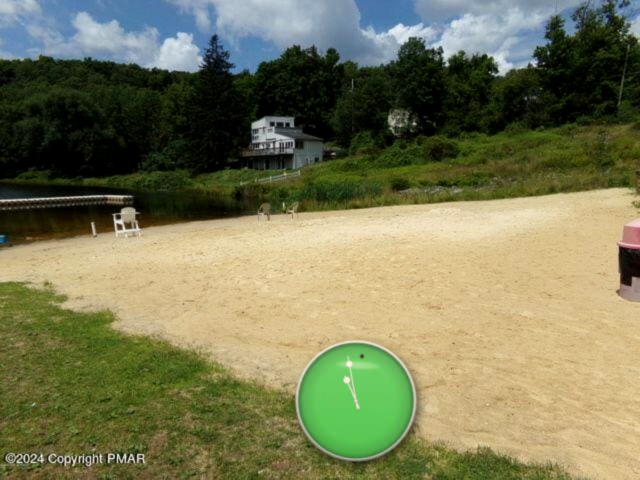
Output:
**10:57**
